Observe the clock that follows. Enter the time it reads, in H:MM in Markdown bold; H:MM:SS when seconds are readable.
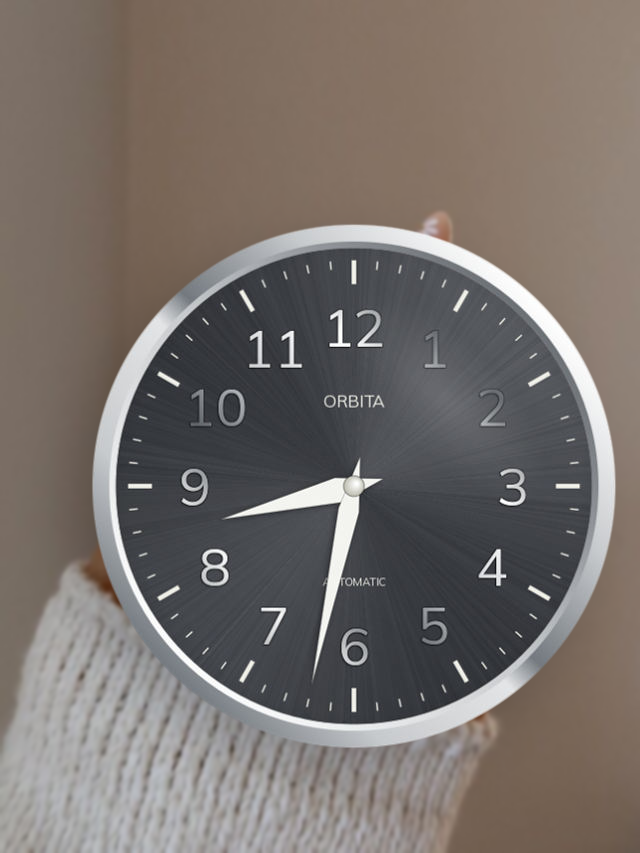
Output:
**8:32**
